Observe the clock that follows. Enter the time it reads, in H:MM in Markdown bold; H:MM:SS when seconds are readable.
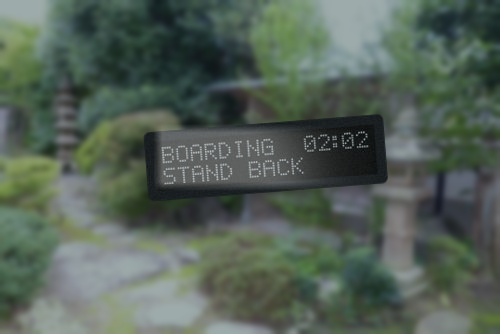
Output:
**2:02**
